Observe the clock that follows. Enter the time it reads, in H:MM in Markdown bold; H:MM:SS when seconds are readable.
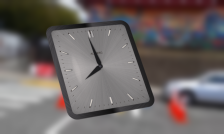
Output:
**7:59**
